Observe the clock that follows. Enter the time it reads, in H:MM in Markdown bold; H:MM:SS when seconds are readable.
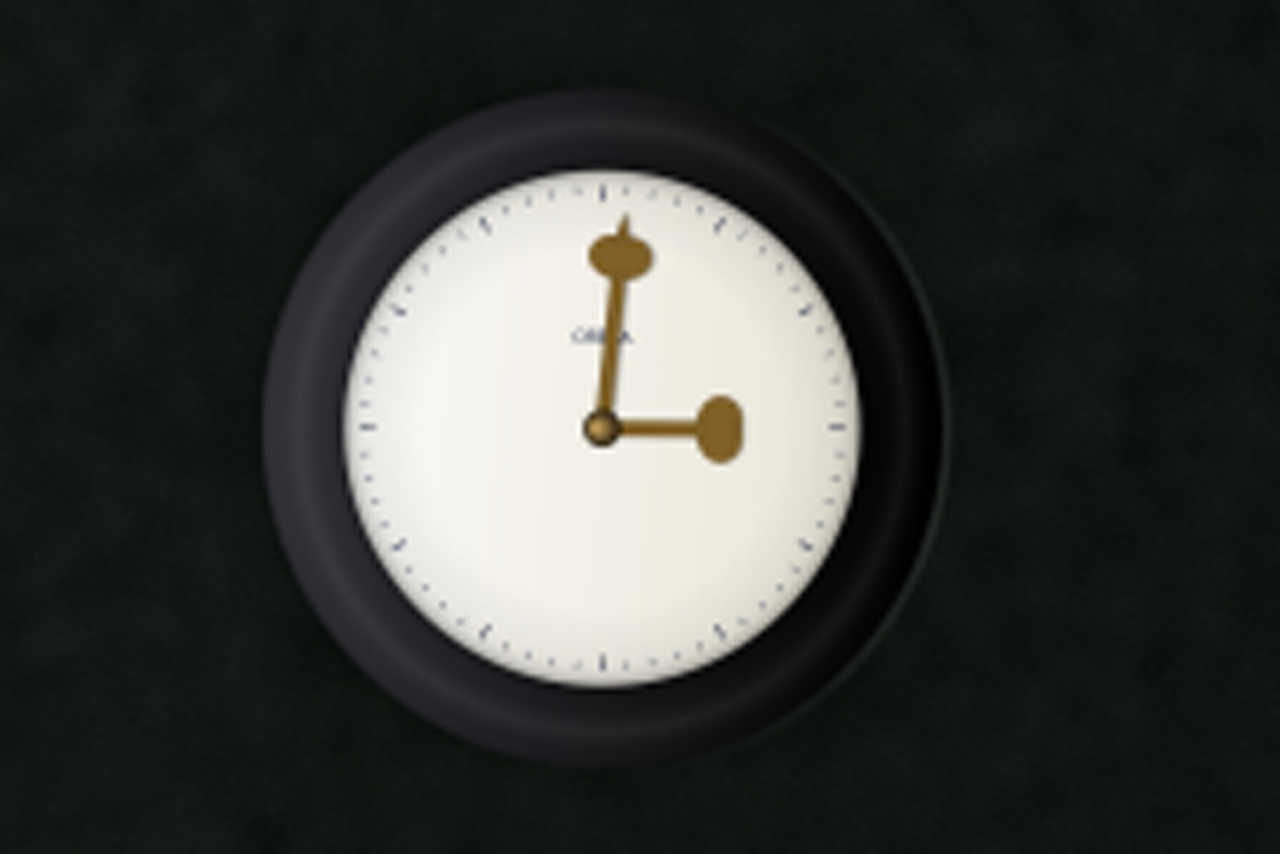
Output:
**3:01**
